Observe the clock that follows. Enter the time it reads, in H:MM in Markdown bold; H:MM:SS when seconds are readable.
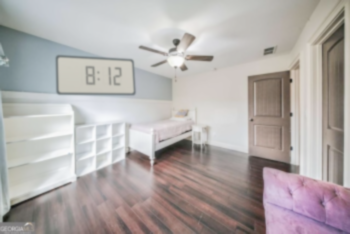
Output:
**8:12**
